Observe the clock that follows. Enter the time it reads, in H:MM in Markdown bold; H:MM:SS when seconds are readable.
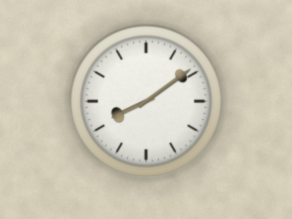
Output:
**8:09**
